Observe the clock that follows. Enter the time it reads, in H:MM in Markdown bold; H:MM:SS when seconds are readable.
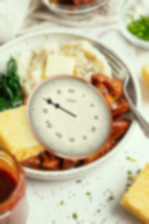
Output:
**9:49**
